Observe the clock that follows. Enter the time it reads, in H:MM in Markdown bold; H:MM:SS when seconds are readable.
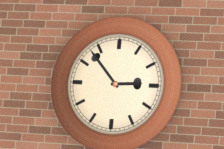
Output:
**2:53**
